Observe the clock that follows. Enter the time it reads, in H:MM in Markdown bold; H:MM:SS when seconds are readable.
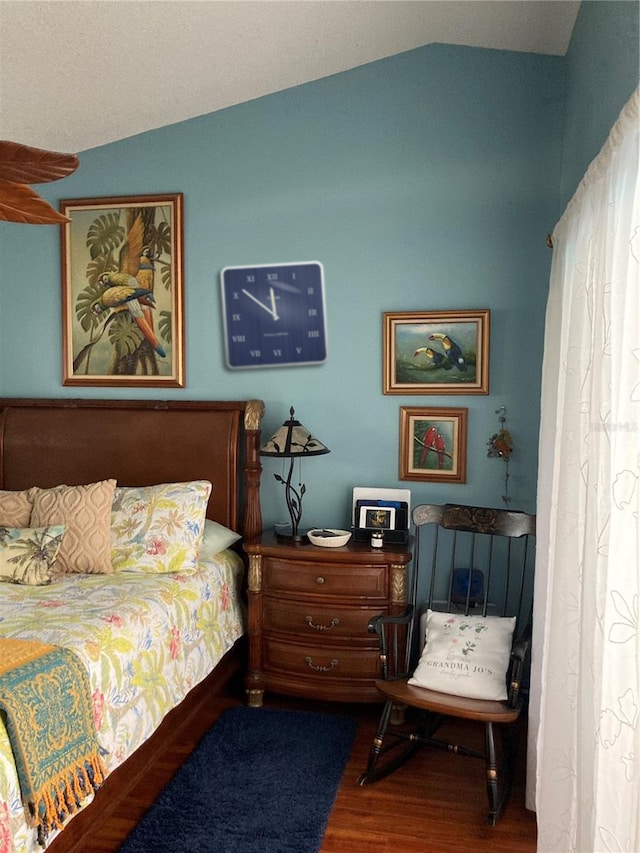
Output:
**11:52**
